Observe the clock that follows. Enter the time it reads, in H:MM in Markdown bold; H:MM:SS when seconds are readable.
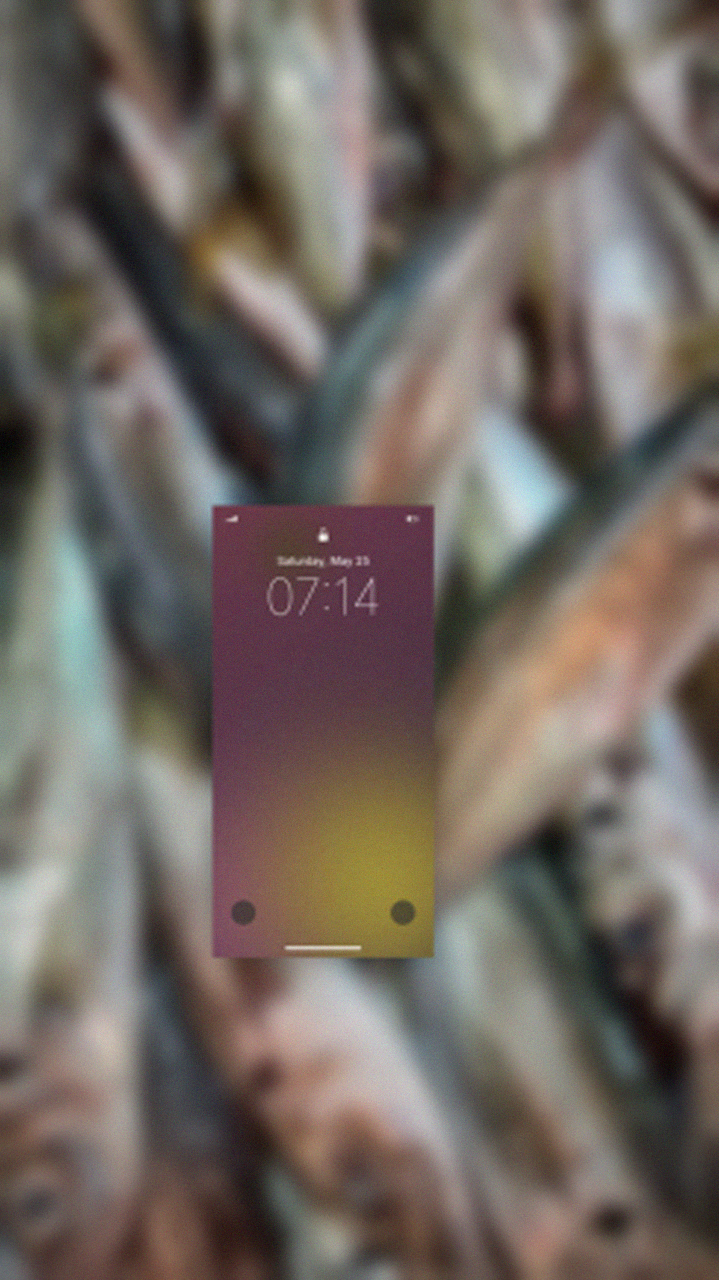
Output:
**7:14**
